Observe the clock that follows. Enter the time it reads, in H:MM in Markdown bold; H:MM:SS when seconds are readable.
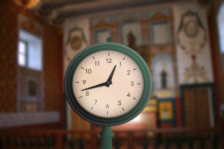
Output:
**12:42**
